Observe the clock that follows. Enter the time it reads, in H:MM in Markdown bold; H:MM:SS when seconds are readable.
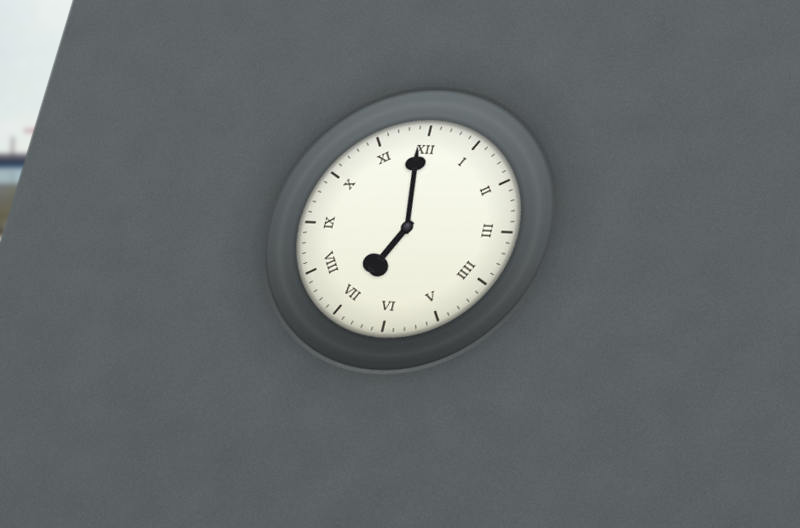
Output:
**6:59**
